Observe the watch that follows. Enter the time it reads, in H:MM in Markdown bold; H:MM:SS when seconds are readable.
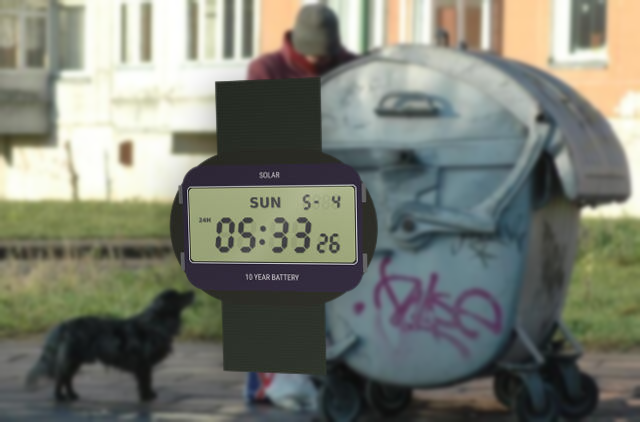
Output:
**5:33:26**
